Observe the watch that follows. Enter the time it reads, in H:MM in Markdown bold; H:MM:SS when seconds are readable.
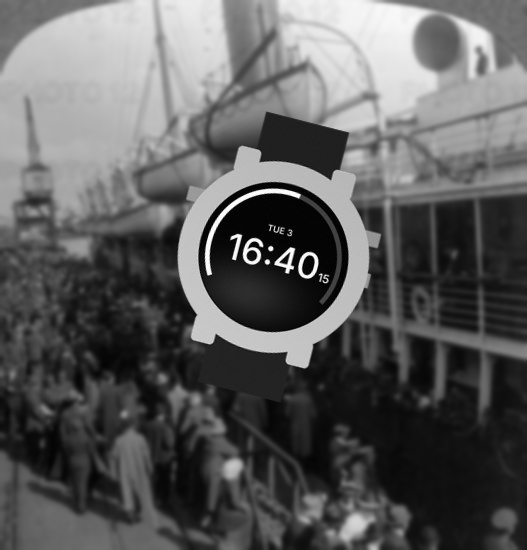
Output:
**16:40:15**
